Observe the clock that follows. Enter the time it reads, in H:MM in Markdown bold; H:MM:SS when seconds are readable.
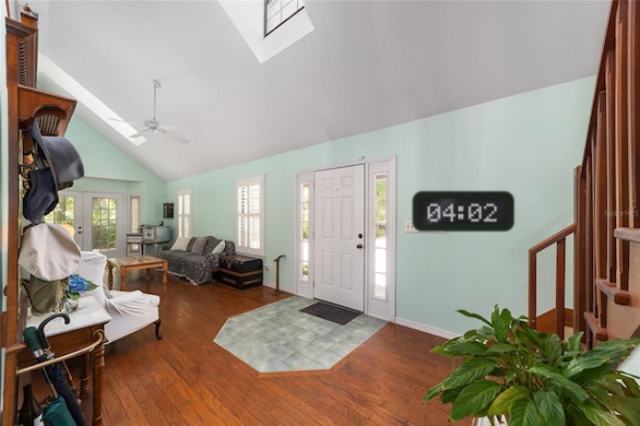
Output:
**4:02**
